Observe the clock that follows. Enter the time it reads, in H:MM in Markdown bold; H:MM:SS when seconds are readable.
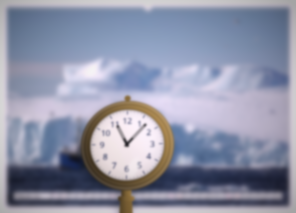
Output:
**11:07**
